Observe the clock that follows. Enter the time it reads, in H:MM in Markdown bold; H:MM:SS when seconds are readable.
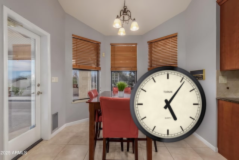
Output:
**5:06**
